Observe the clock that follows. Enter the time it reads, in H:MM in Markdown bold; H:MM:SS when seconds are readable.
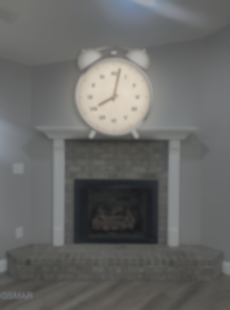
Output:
**8:02**
